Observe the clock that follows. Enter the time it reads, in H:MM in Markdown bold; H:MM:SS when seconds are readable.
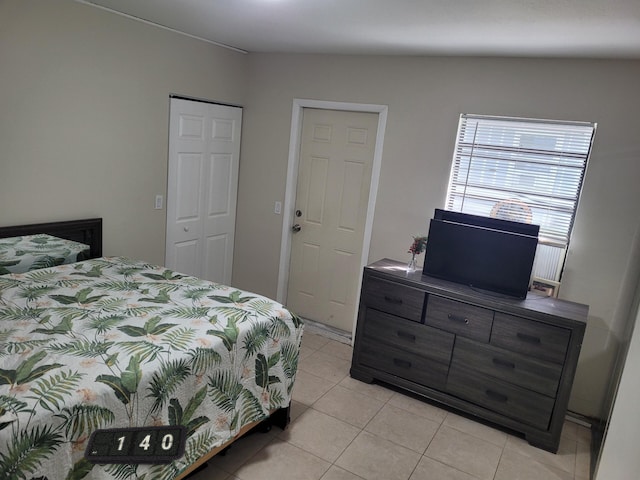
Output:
**1:40**
